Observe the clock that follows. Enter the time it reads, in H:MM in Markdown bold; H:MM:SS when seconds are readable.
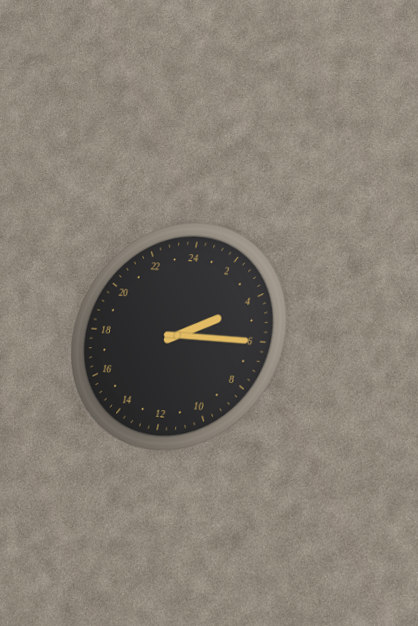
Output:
**4:15**
